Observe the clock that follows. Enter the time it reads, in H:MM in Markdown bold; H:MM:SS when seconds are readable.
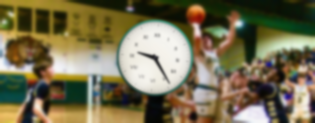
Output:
**9:24**
